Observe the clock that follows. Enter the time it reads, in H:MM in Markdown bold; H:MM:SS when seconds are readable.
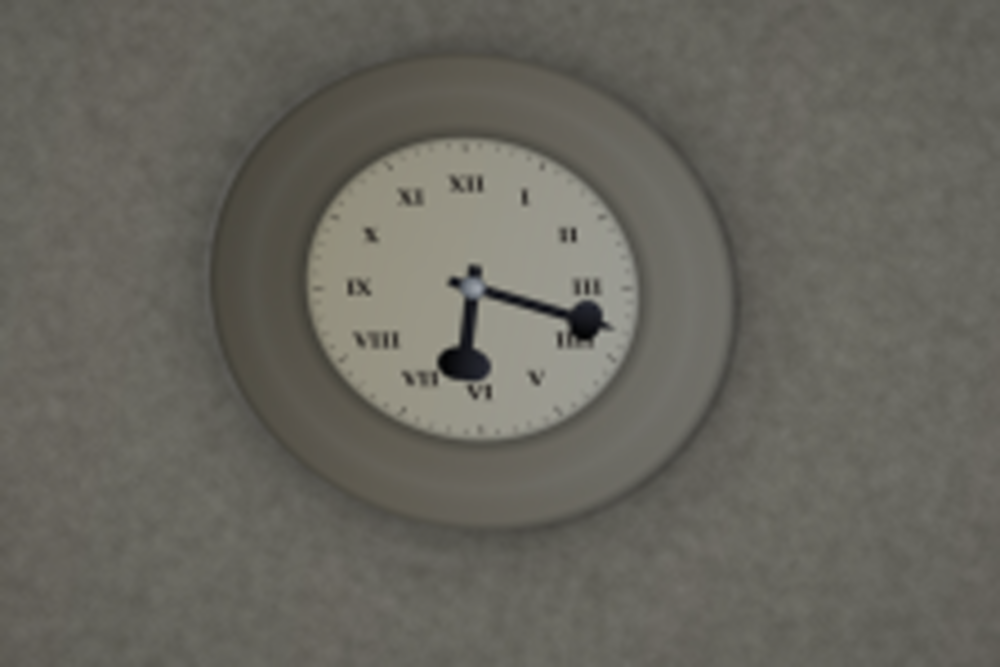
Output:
**6:18**
